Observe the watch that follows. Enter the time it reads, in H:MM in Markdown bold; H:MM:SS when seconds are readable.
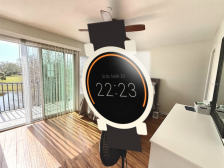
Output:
**22:23**
